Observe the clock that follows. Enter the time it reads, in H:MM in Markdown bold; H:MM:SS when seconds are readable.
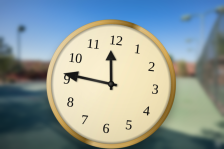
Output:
**11:46**
